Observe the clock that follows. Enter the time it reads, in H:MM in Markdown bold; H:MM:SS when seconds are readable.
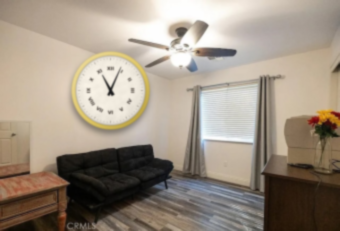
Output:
**11:04**
